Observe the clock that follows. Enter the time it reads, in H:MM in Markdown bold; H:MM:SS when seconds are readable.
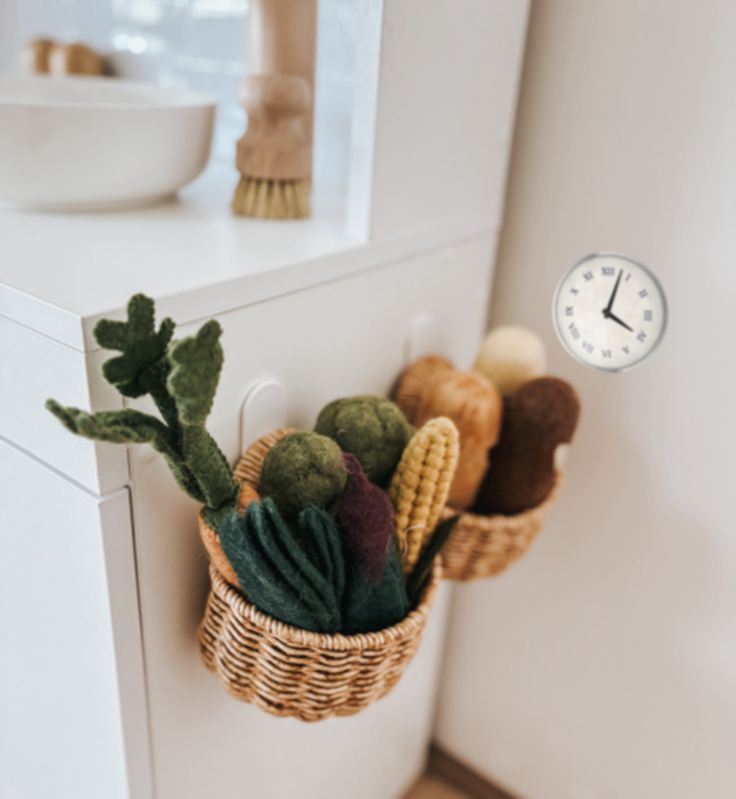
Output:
**4:03**
